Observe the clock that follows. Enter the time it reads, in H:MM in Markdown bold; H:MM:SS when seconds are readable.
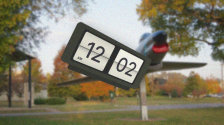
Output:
**12:02**
